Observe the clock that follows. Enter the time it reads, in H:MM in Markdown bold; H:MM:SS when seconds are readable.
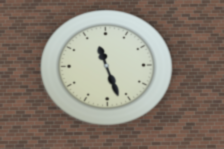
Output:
**11:27**
